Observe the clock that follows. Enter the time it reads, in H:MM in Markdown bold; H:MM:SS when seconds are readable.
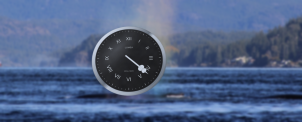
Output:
**4:22**
